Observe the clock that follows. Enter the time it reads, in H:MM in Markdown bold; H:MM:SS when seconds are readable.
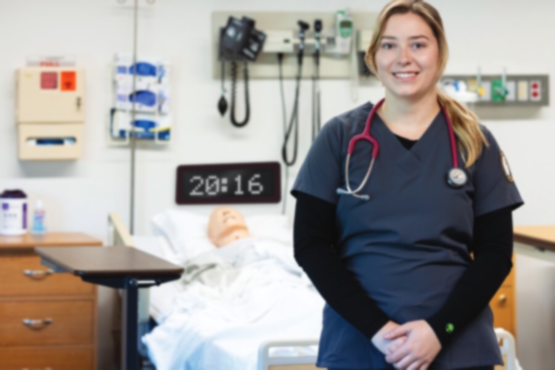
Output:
**20:16**
